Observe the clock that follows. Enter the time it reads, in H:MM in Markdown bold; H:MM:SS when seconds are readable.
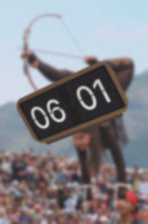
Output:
**6:01**
